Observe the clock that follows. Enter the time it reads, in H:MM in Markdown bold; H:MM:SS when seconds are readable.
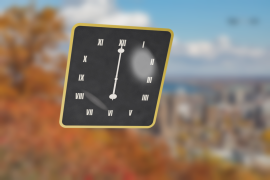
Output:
**6:00**
